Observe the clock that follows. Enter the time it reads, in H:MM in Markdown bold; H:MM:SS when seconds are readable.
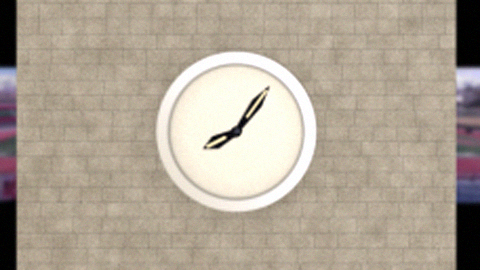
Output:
**8:06**
